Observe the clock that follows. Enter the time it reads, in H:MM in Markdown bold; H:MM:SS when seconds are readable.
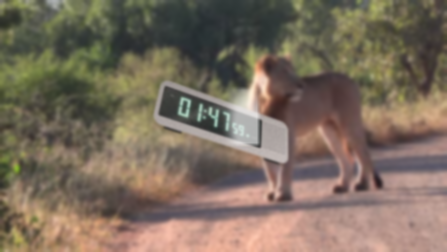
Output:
**1:47**
